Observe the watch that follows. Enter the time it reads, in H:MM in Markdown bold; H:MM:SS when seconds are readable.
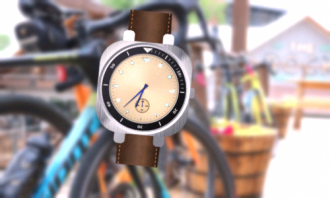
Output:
**6:37**
